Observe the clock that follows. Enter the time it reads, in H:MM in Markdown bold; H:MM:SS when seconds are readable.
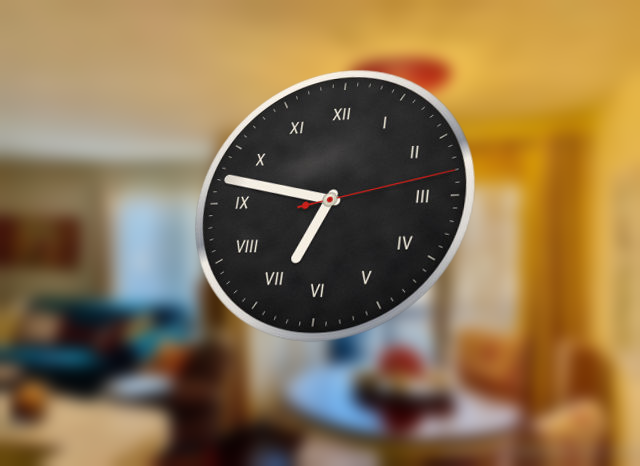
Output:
**6:47:13**
